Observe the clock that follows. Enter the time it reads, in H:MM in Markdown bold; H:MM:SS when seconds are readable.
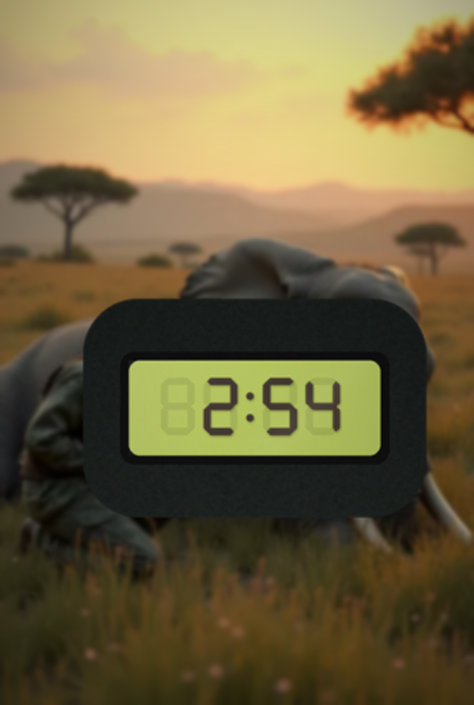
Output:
**2:54**
